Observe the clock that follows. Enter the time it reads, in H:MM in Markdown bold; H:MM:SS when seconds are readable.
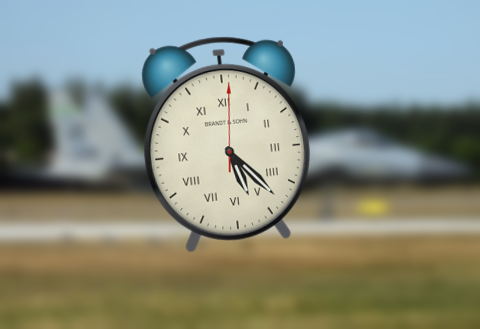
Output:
**5:23:01**
